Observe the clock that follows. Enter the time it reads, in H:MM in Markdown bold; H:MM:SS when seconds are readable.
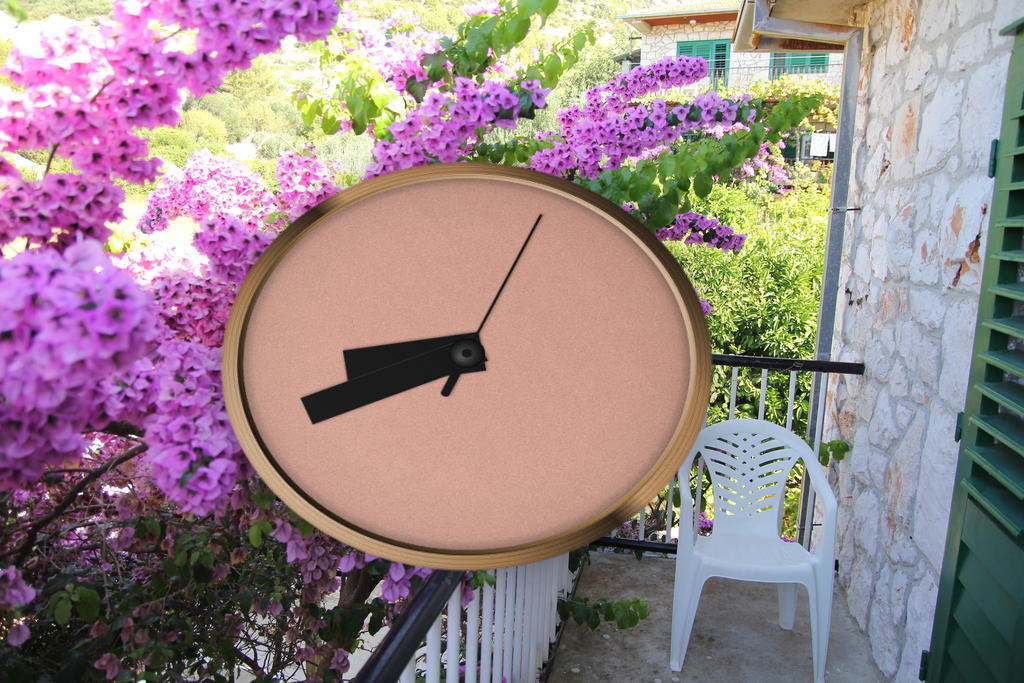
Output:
**8:41:04**
